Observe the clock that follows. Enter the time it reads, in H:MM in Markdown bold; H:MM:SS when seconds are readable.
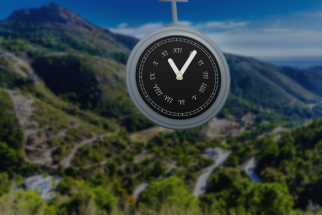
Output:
**11:06**
